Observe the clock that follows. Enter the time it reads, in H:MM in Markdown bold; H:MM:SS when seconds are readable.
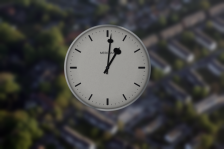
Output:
**1:01**
